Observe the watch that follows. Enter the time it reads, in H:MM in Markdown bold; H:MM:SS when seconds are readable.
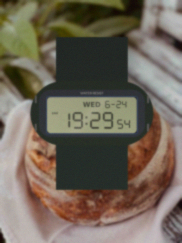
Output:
**19:29:54**
